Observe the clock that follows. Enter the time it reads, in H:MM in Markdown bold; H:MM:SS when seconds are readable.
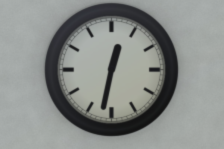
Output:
**12:32**
